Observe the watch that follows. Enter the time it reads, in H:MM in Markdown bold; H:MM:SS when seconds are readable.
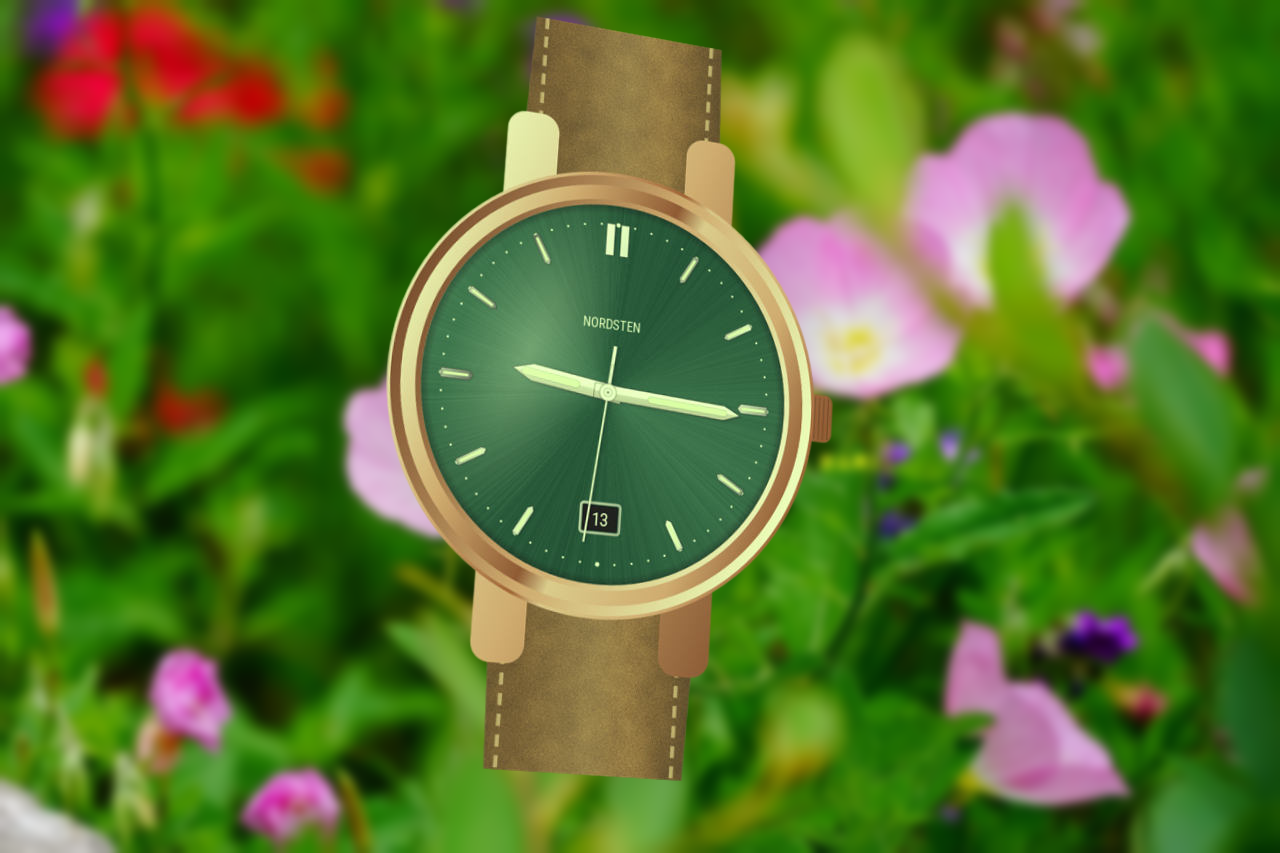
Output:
**9:15:31**
